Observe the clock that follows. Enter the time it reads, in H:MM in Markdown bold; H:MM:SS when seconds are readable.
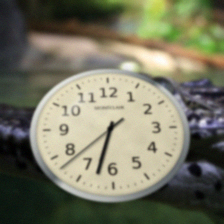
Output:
**6:32:38**
